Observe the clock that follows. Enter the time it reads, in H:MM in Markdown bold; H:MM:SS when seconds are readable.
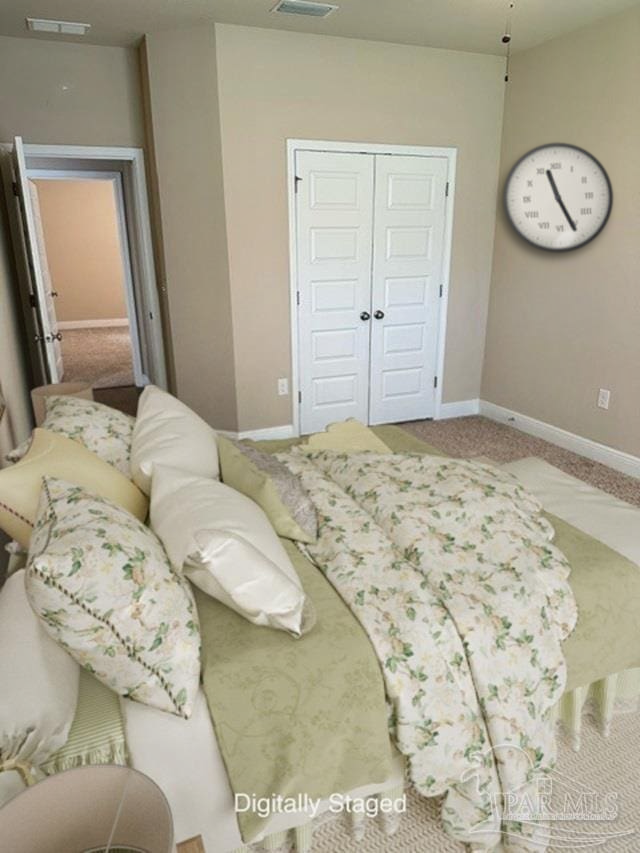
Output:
**11:26**
